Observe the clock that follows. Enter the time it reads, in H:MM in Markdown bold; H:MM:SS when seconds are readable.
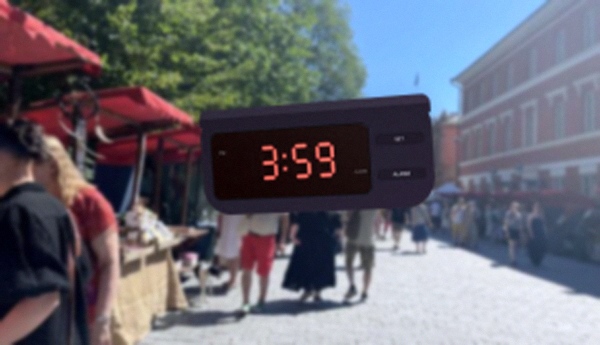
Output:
**3:59**
